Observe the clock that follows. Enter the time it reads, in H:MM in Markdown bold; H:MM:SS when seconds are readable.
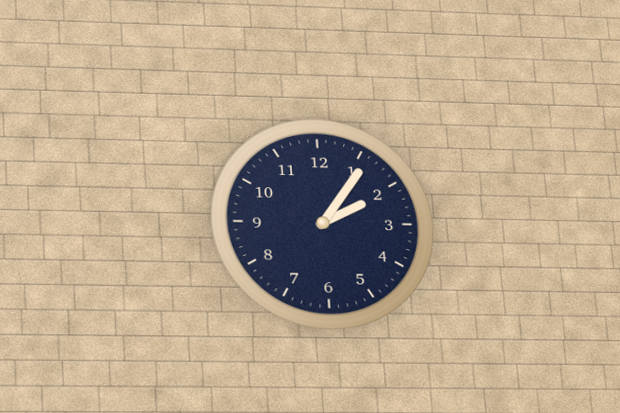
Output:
**2:06**
